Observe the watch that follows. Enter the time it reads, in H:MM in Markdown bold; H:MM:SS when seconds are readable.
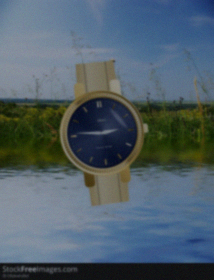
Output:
**2:46**
